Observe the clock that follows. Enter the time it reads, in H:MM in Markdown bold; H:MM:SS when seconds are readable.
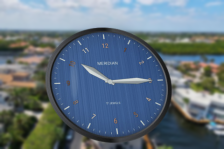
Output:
**10:15**
